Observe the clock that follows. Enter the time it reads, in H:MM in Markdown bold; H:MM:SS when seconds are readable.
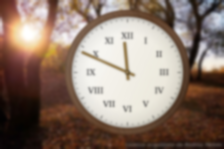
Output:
**11:49**
